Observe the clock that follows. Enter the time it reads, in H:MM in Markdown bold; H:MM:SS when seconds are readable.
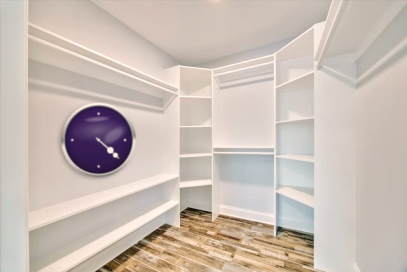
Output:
**4:22**
